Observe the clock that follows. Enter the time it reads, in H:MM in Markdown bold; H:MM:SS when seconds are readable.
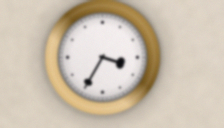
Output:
**3:35**
